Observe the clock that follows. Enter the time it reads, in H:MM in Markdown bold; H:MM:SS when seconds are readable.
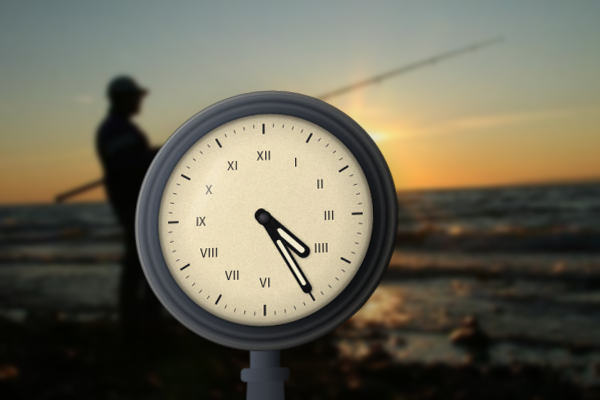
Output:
**4:25**
